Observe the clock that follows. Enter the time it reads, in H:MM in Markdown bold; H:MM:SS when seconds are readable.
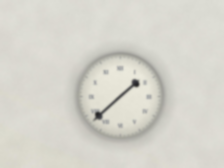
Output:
**1:38**
